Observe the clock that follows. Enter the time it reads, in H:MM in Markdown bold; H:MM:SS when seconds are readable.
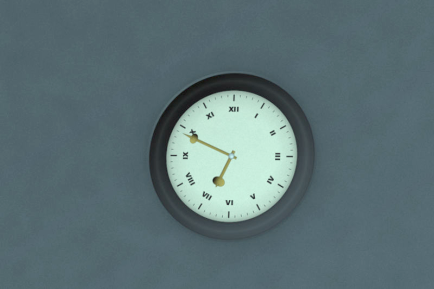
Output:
**6:49**
